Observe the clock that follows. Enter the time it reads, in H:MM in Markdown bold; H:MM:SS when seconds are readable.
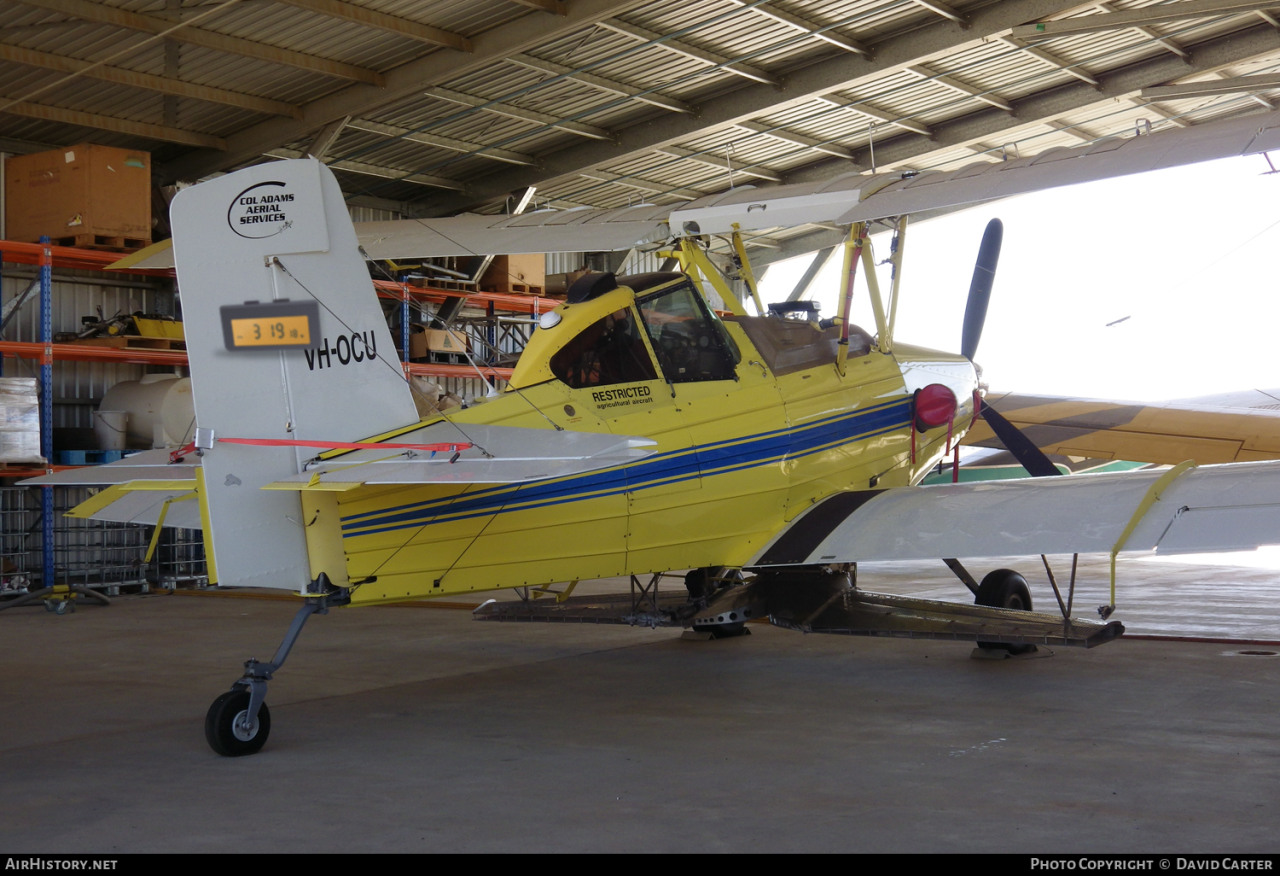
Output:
**3:19**
